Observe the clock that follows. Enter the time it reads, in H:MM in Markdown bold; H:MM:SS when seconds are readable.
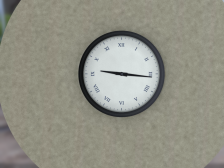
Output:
**9:16**
